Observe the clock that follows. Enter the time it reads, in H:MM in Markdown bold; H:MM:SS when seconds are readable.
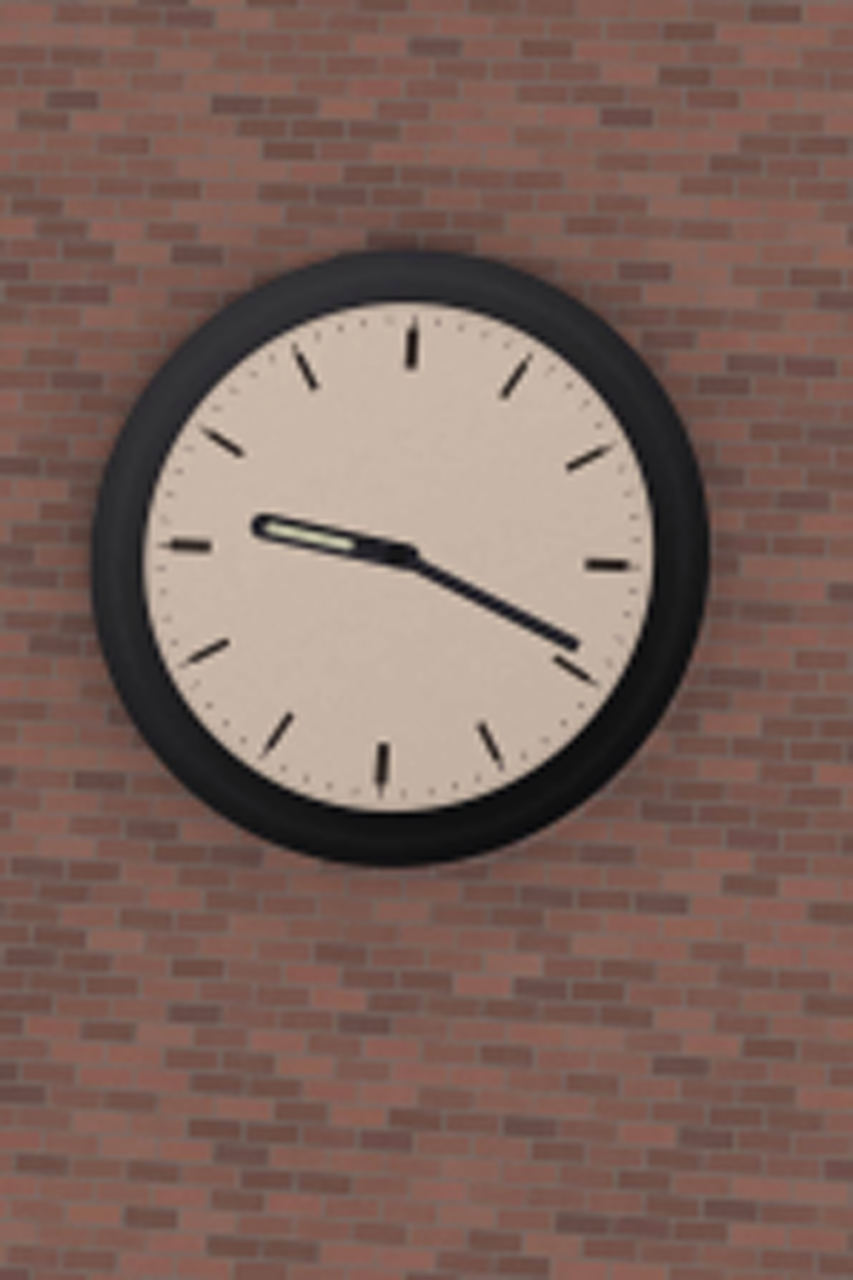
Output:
**9:19**
